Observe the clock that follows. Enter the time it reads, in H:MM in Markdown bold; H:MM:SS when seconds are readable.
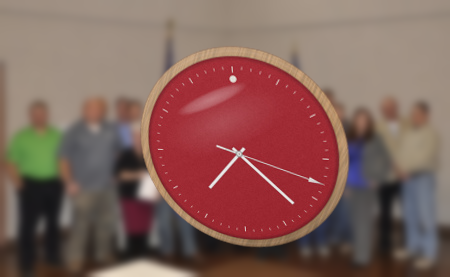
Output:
**7:22:18**
